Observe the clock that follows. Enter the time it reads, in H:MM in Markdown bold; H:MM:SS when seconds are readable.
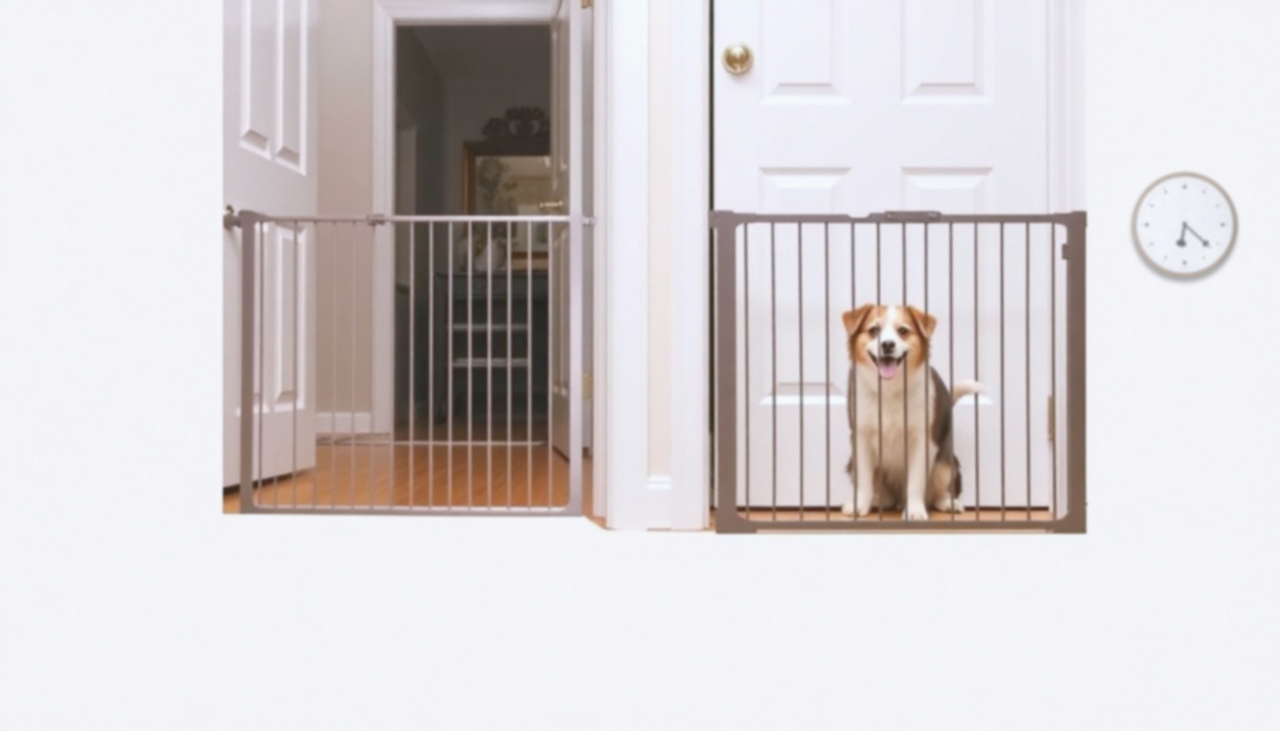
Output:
**6:22**
